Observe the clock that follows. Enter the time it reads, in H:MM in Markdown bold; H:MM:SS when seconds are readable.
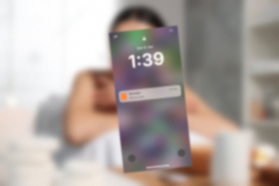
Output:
**1:39**
